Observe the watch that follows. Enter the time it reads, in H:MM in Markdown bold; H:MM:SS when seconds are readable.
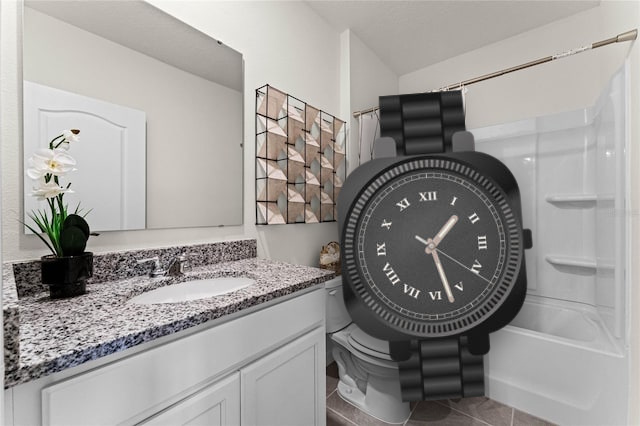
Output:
**1:27:21**
